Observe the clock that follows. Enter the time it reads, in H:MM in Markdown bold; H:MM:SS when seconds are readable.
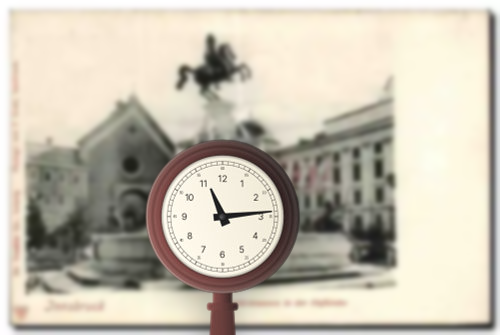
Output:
**11:14**
